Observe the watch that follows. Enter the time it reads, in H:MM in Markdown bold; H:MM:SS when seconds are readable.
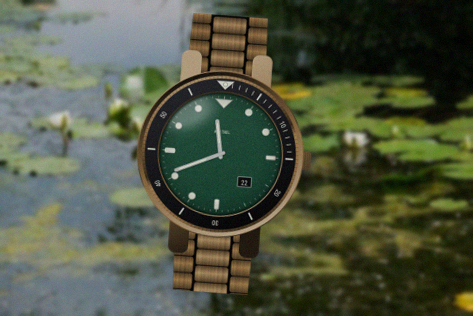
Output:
**11:41**
